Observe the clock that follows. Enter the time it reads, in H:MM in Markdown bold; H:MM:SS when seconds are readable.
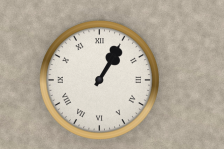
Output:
**1:05**
